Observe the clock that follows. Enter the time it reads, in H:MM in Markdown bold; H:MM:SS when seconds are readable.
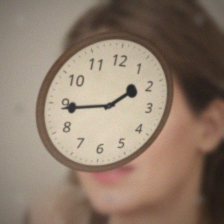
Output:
**1:44**
